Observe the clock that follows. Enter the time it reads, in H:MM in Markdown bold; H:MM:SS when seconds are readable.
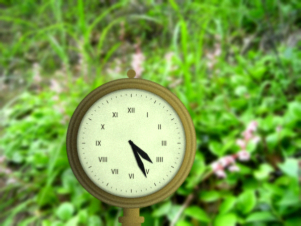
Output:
**4:26**
